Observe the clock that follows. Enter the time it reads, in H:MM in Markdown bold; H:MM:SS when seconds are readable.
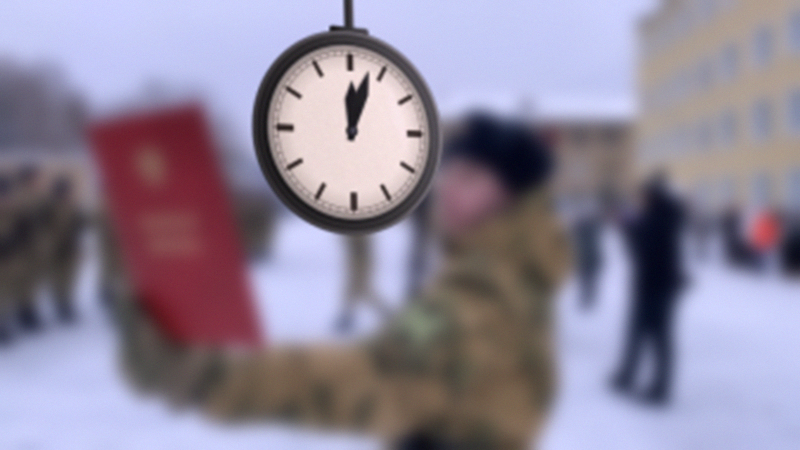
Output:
**12:03**
